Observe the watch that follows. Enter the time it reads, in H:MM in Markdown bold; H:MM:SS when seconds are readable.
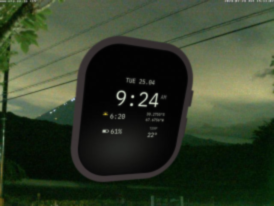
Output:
**9:24**
